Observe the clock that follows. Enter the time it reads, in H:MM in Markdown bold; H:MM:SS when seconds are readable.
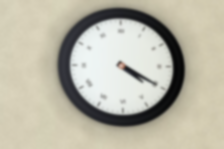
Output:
**4:20**
